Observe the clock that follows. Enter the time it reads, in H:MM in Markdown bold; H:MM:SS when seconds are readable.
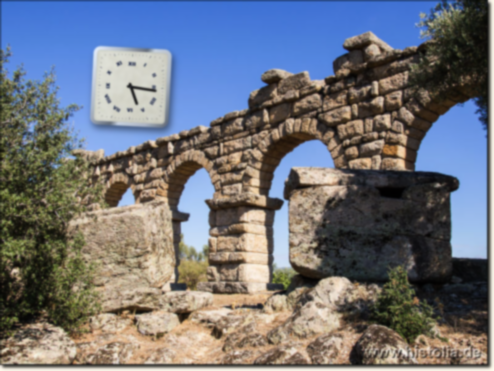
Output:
**5:16**
